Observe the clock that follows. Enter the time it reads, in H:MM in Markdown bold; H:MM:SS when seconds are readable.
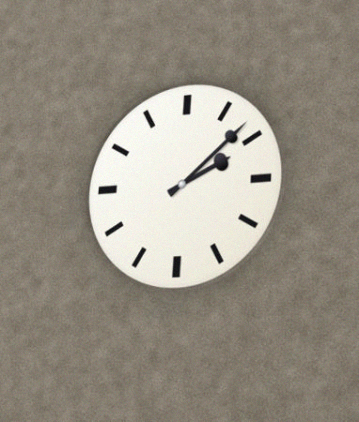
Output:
**2:08**
